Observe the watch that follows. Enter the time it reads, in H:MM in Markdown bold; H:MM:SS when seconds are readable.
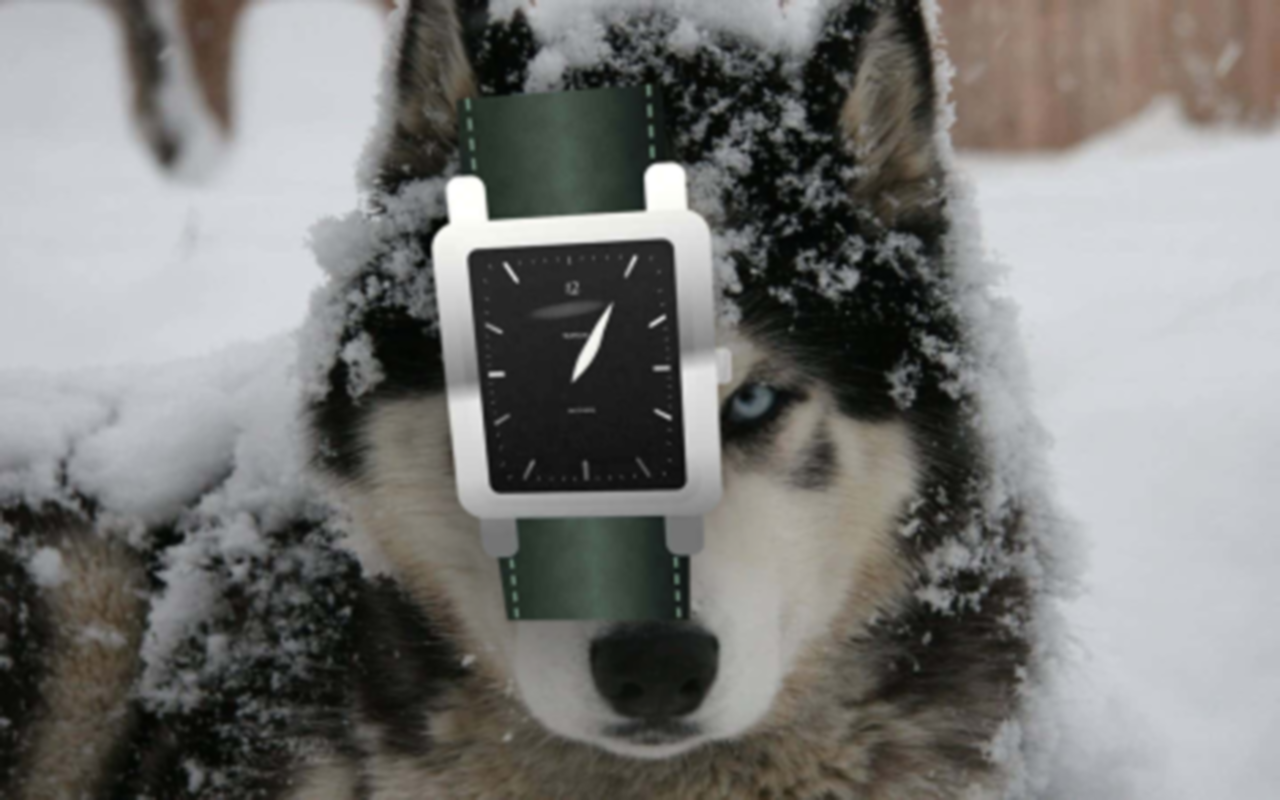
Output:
**1:05**
